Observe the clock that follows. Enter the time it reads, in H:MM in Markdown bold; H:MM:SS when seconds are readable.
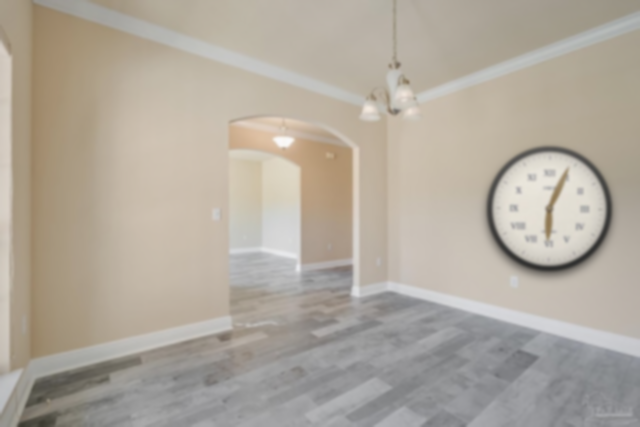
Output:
**6:04**
